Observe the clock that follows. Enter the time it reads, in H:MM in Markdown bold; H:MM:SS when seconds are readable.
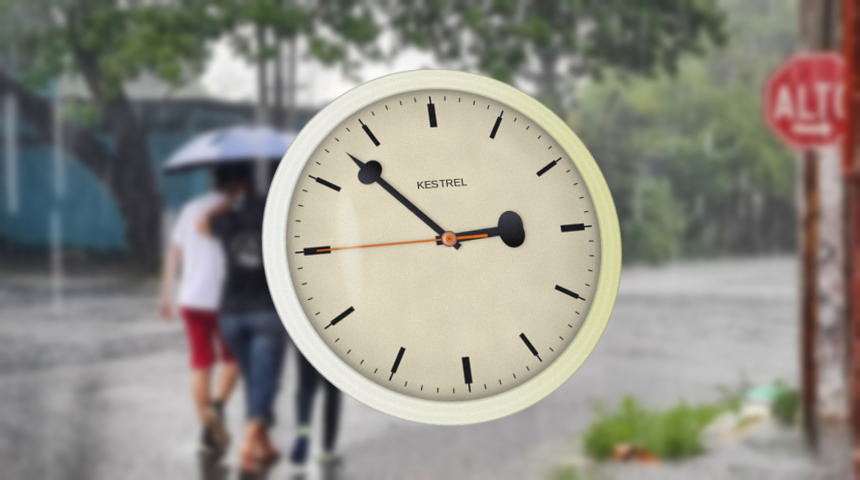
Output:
**2:52:45**
